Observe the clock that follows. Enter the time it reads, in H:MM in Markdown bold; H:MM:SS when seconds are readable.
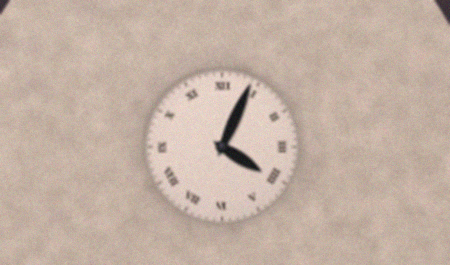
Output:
**4:04**
